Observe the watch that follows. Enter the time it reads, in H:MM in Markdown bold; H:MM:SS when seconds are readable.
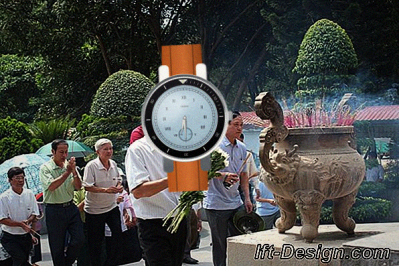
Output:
**6:30**
